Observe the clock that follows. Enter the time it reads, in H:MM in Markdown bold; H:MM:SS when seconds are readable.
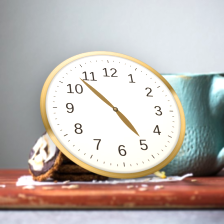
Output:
**4:53**
